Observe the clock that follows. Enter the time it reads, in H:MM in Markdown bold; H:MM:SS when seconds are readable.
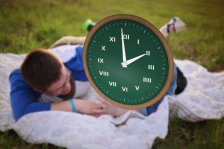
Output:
**1:59**
